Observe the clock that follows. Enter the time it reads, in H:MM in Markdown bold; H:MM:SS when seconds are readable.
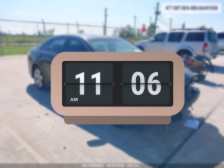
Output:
**11:06**
